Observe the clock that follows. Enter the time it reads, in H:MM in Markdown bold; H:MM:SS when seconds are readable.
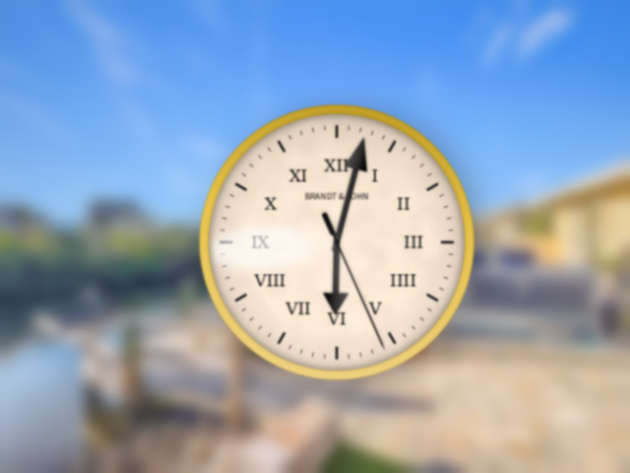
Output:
**6:02:26**
